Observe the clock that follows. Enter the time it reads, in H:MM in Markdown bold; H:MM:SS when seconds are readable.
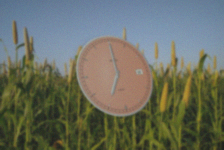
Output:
**7:00**
